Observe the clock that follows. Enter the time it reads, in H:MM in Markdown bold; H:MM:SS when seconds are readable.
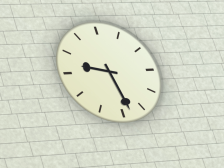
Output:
**9:28**
